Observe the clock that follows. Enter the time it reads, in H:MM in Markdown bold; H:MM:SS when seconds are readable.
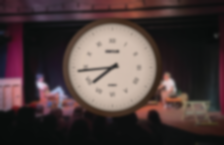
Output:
**7:44**
